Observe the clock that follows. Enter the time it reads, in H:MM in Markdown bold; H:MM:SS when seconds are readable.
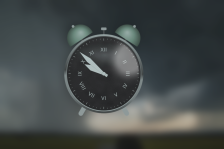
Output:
**9:52**
